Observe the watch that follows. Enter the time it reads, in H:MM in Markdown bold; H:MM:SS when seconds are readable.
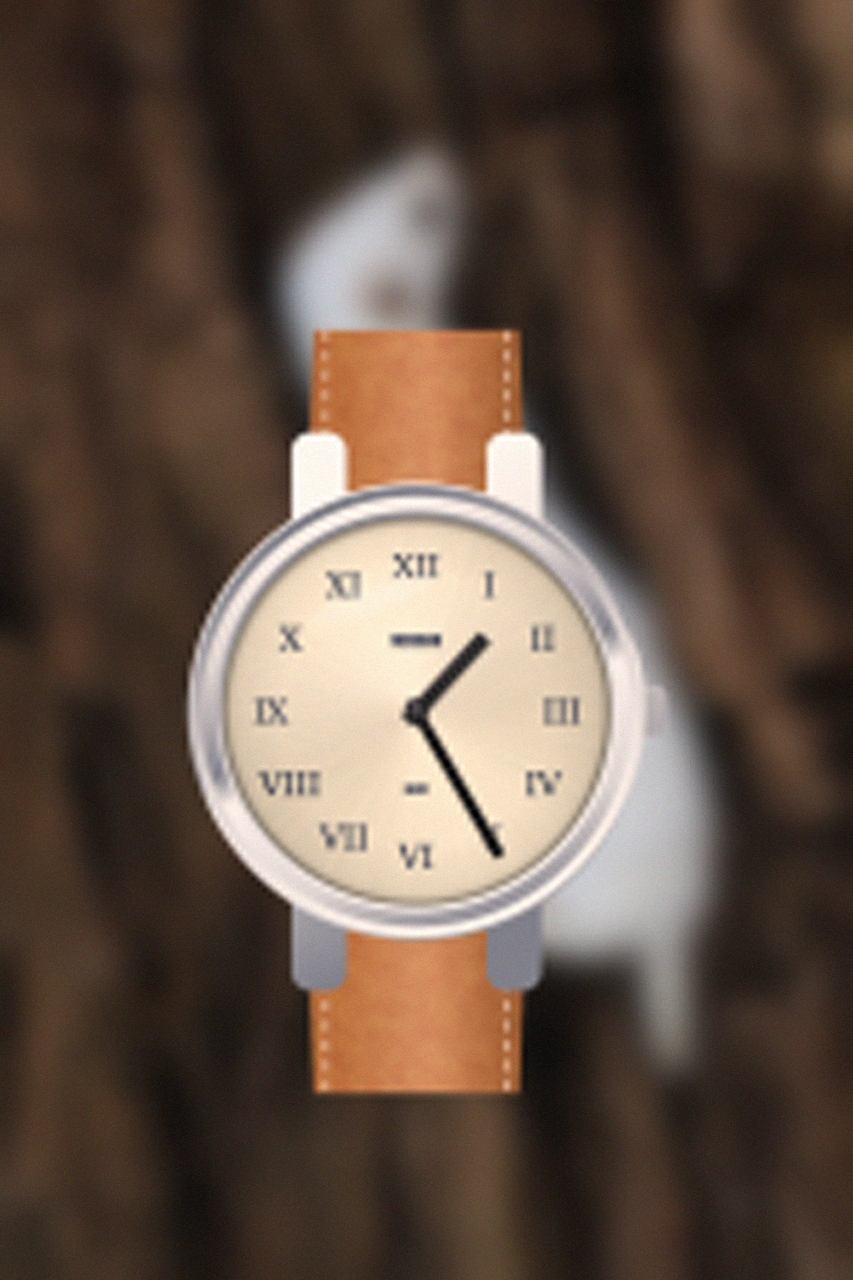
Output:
**1:25**
